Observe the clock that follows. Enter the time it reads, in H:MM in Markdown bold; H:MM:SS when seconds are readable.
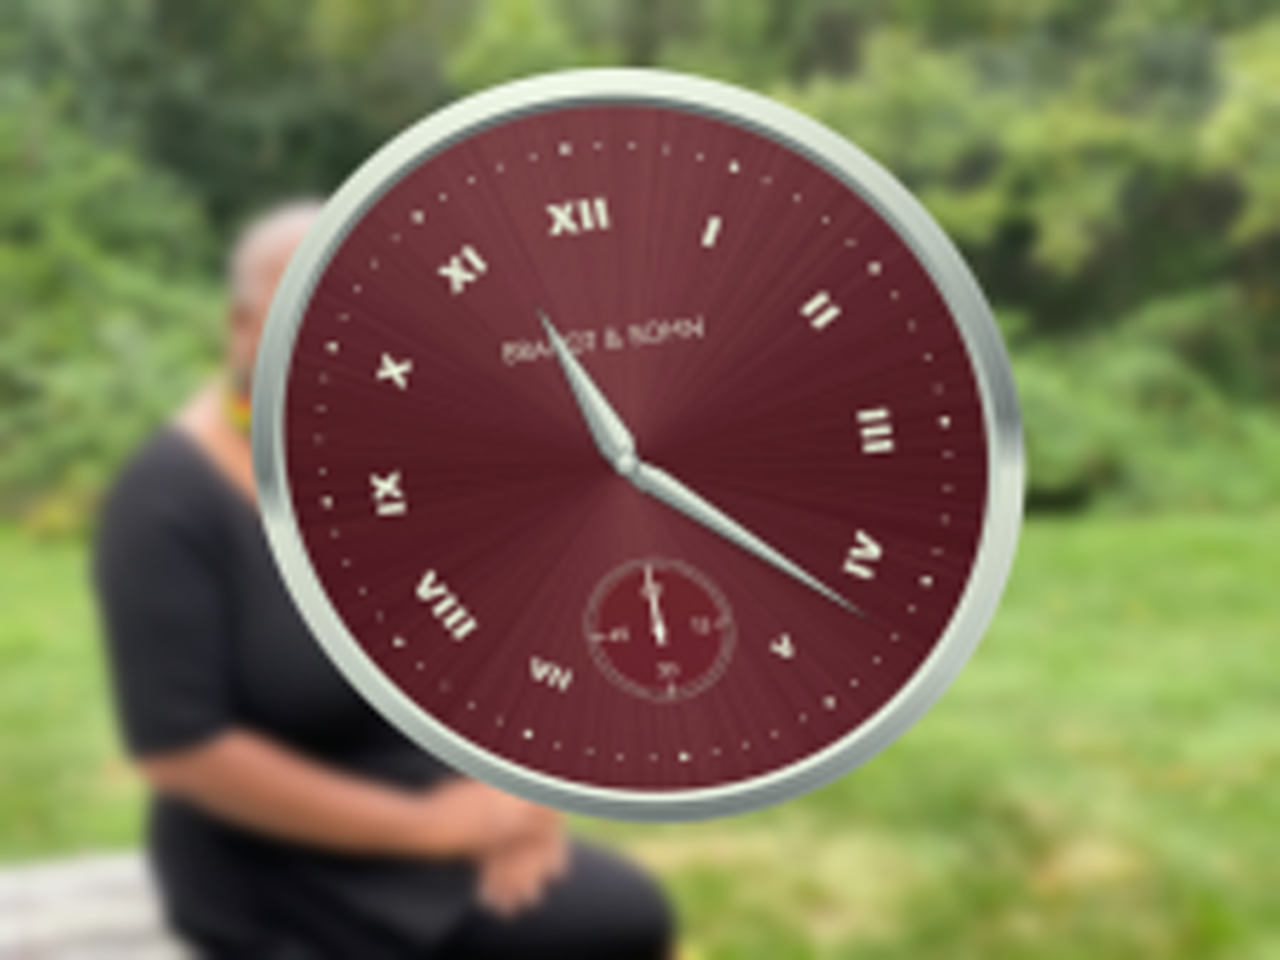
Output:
**11:22**
